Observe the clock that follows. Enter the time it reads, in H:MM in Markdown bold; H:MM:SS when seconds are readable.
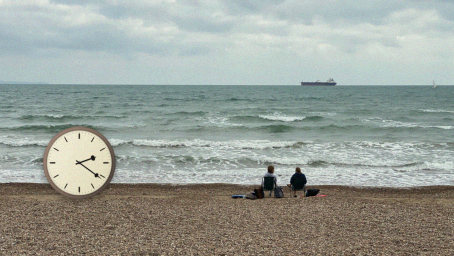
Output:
**2:21**
